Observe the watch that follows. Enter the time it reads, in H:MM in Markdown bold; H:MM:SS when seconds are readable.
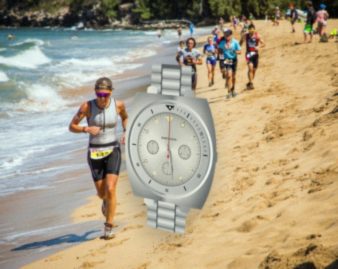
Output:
**5:28**
